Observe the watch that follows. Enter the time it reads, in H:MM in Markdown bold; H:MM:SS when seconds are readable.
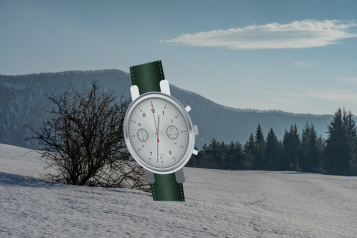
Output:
**12:32**
